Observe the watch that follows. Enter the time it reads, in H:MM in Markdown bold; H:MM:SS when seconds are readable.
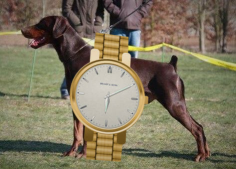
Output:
**6:10**
